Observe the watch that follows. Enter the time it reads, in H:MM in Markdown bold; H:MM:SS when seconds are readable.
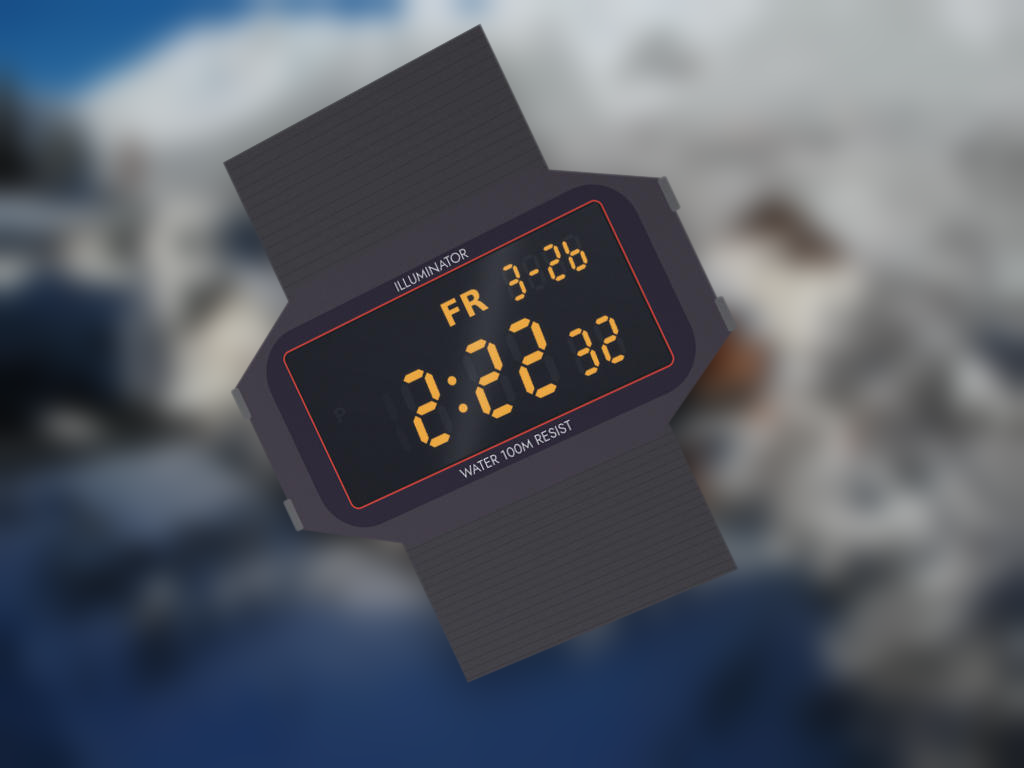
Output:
**2:22:32**
